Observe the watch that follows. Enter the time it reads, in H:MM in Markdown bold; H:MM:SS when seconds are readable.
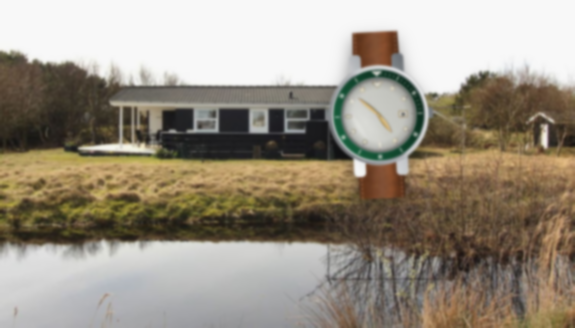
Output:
**4:52**
